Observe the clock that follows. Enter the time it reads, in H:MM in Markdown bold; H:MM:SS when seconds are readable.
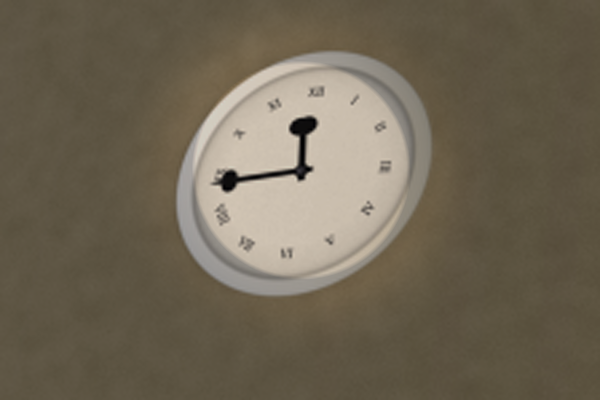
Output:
**11:44**
